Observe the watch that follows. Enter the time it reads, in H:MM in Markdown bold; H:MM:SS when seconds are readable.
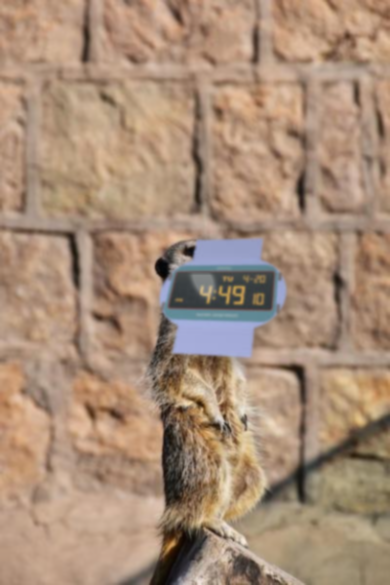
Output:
**4:49**
